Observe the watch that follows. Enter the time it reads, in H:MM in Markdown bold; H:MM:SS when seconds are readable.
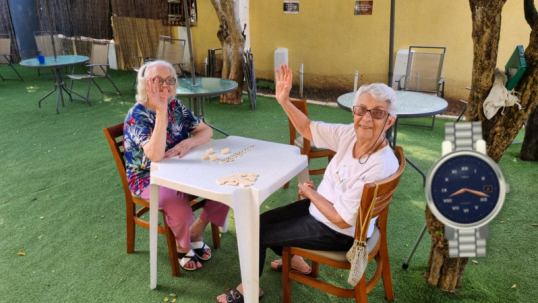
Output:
**8:18**
